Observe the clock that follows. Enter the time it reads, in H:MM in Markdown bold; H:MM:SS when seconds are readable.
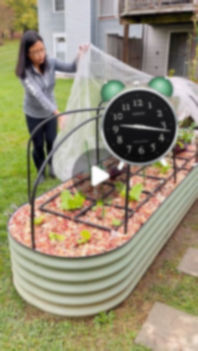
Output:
**9:17**
